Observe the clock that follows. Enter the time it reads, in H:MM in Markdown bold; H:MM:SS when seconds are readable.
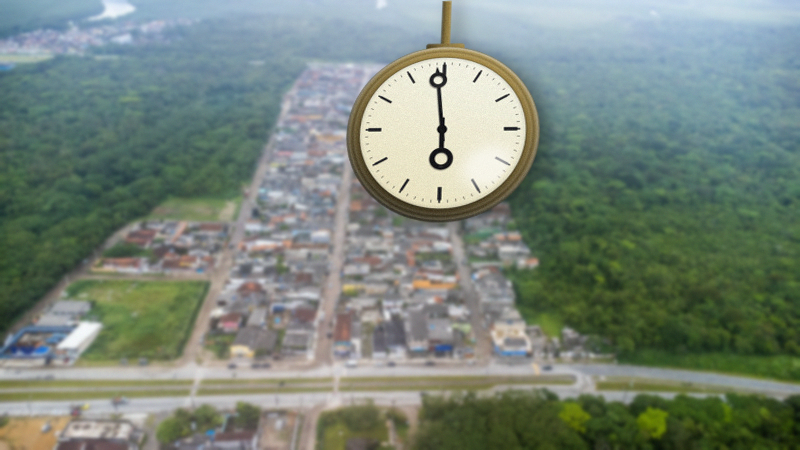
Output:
**5:59**
